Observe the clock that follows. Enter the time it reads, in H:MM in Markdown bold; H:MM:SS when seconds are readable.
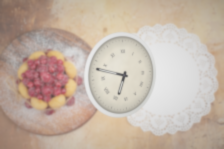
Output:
**6:48**
